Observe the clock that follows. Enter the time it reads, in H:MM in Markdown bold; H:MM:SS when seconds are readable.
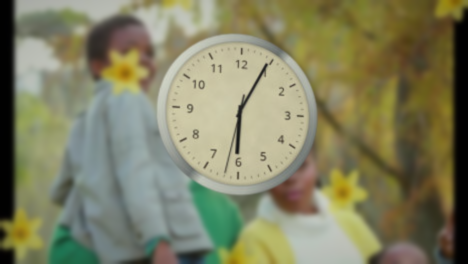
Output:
**6:04:32**
